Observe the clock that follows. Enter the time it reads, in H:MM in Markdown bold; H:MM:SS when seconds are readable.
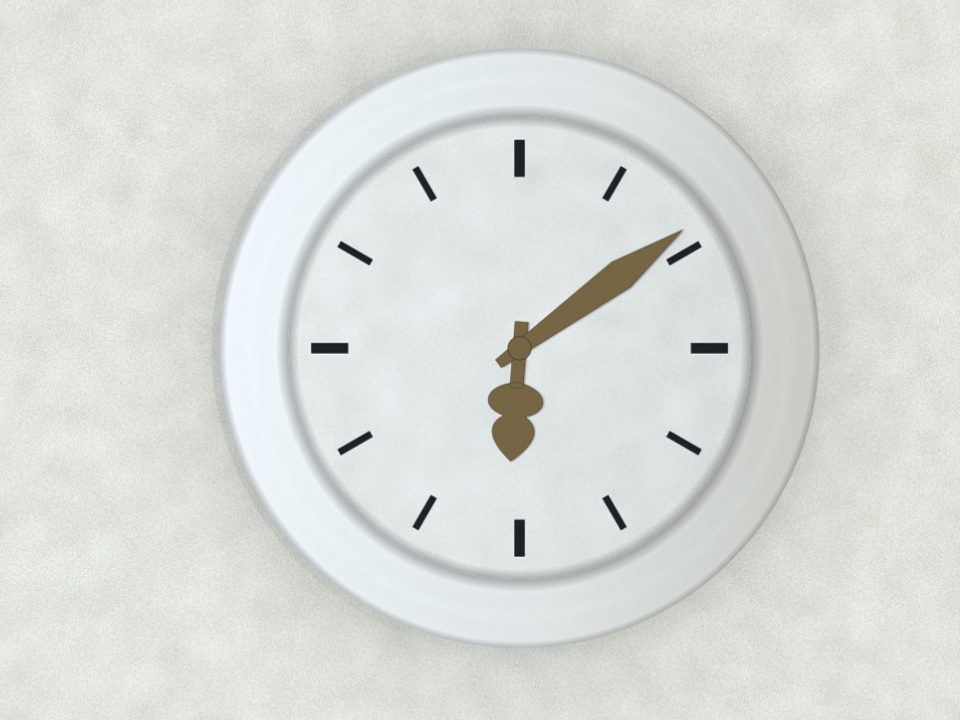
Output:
**6:09**
